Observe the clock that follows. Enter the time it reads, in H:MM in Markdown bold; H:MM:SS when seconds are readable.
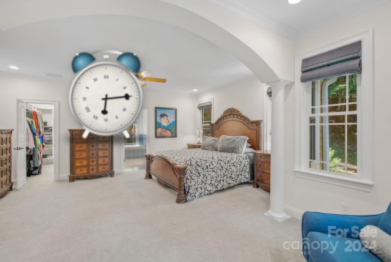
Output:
**6:14**
